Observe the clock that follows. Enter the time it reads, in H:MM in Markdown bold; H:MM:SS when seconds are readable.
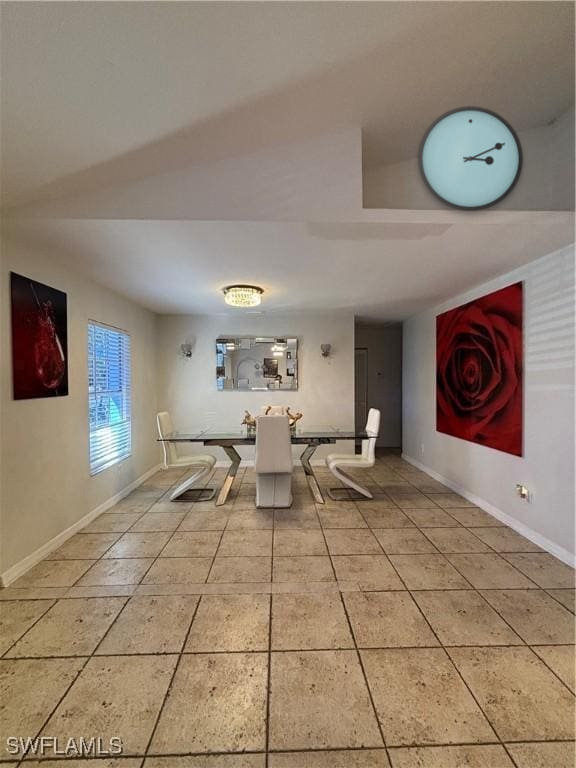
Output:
**3:11**
